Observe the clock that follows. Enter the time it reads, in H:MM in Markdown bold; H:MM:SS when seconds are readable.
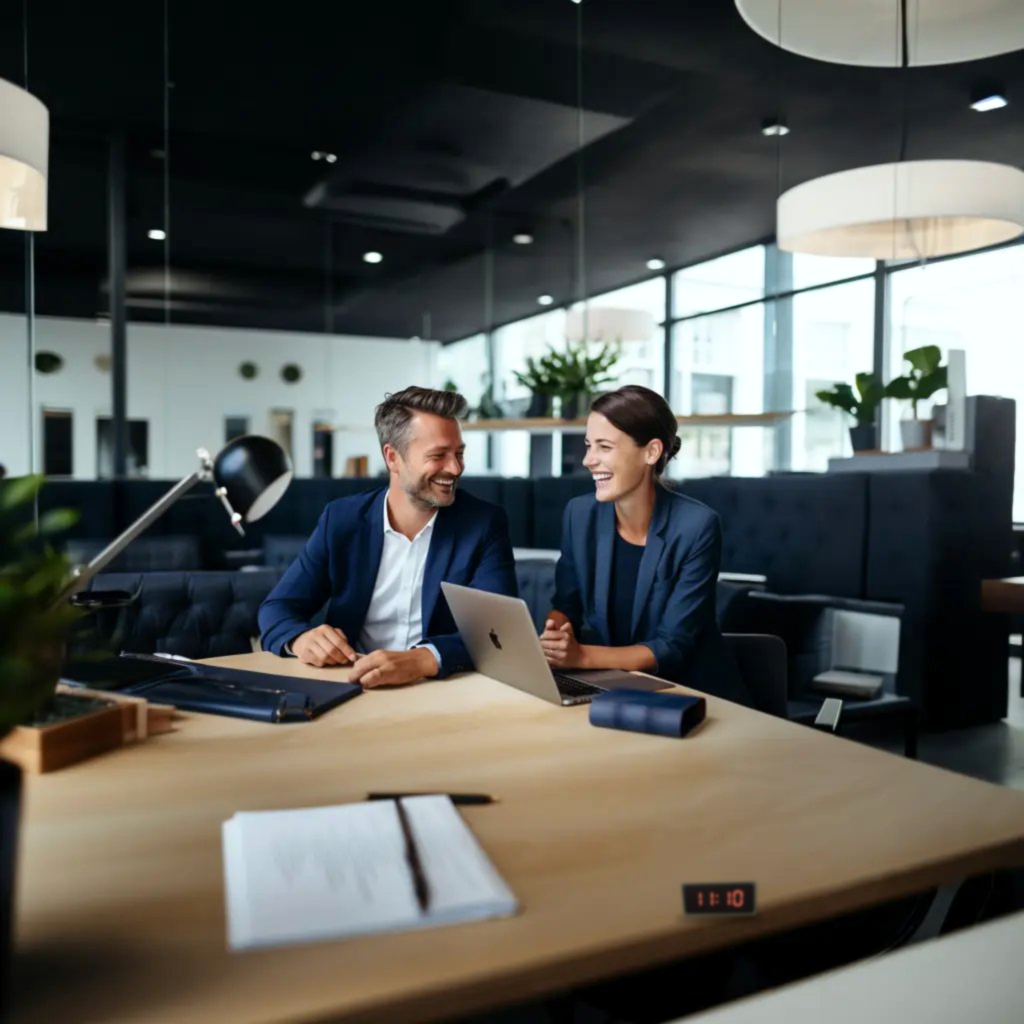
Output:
**11:10**
